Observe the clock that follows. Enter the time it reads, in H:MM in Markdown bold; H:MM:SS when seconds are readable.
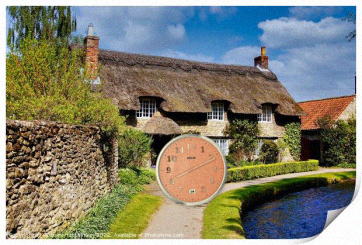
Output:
**8:11**
